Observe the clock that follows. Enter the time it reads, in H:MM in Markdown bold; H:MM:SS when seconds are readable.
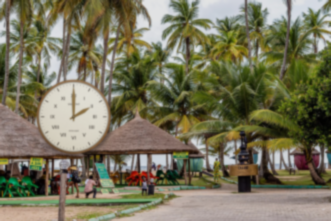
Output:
**2:00**
